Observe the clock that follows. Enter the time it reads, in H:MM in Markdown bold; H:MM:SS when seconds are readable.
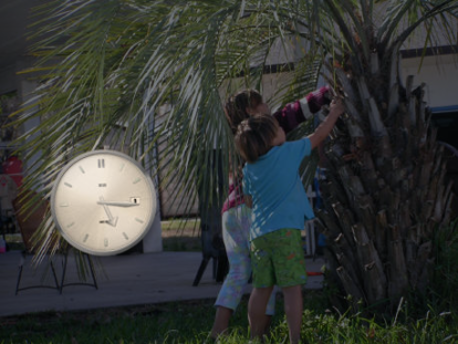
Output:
**5:16**
